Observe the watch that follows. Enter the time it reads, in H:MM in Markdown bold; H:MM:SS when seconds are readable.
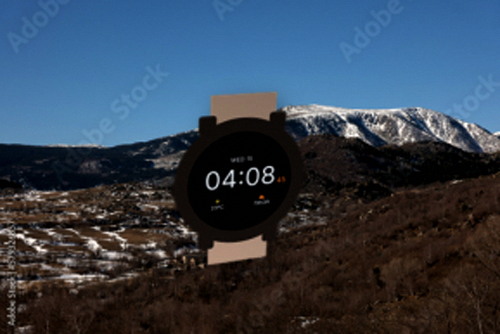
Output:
**4:08**
